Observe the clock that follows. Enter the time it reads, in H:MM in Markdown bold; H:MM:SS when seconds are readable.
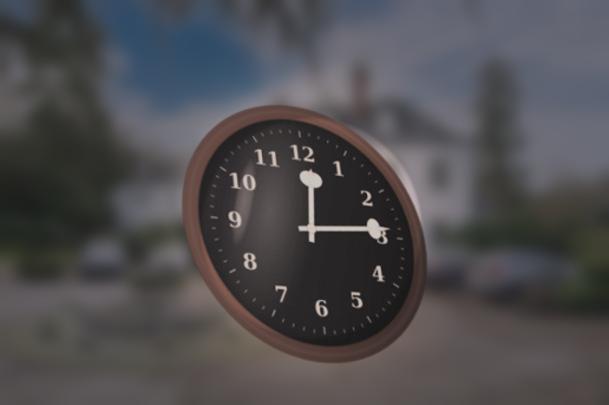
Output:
**12:14**
